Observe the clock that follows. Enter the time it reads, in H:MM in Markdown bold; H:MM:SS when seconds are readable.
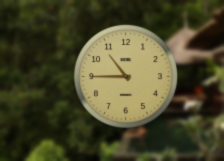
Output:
**10:45**
